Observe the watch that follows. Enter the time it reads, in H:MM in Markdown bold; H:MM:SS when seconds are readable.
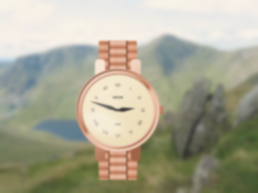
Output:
**2:48**
